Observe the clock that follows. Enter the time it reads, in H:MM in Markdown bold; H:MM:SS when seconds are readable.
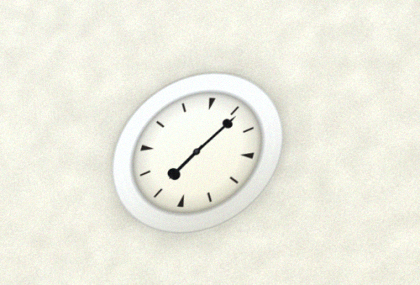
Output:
**7:06**
